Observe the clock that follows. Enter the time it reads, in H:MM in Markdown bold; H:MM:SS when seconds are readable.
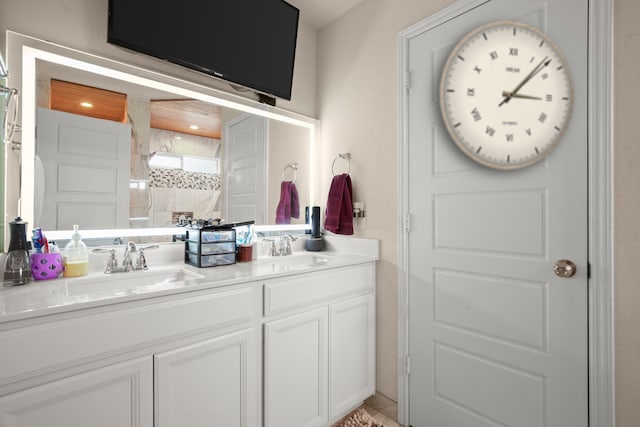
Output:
**3:07:08**
